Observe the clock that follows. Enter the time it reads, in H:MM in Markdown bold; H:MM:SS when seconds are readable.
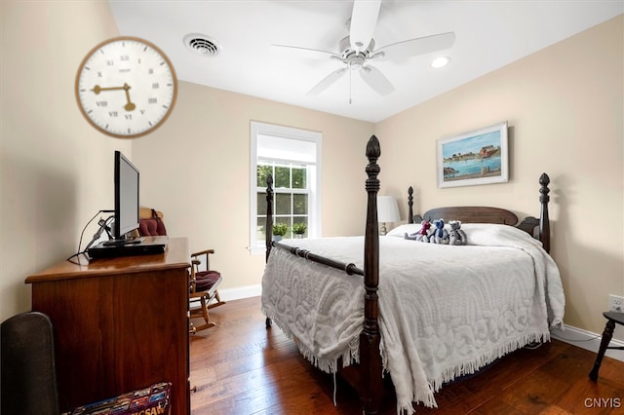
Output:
**5:45**
